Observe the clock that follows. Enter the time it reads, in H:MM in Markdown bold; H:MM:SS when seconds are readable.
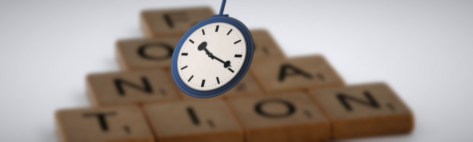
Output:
**10:19**
